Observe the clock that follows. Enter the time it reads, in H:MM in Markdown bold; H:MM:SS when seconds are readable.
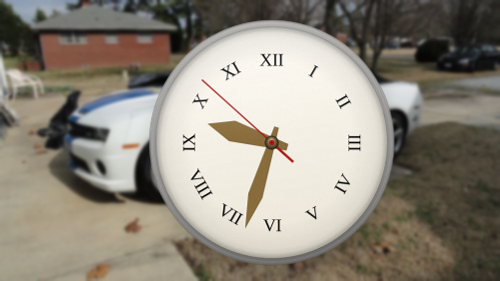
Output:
**9:32:52**
